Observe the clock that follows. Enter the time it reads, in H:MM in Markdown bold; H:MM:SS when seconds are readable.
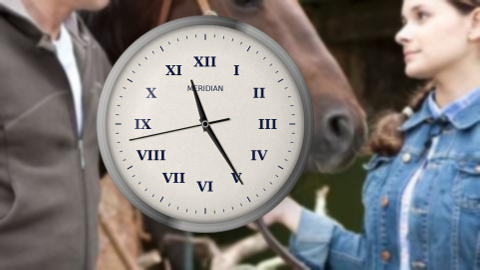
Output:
**11:24:43**
